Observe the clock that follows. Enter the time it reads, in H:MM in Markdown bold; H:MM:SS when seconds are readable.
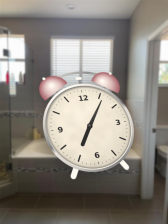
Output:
**7:06**
